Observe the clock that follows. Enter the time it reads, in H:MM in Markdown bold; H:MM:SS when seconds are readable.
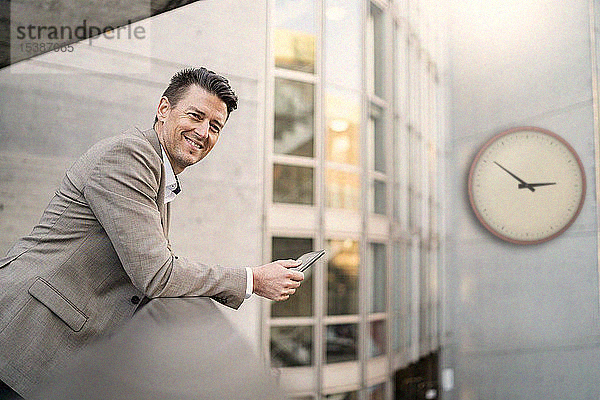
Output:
**2:51**
